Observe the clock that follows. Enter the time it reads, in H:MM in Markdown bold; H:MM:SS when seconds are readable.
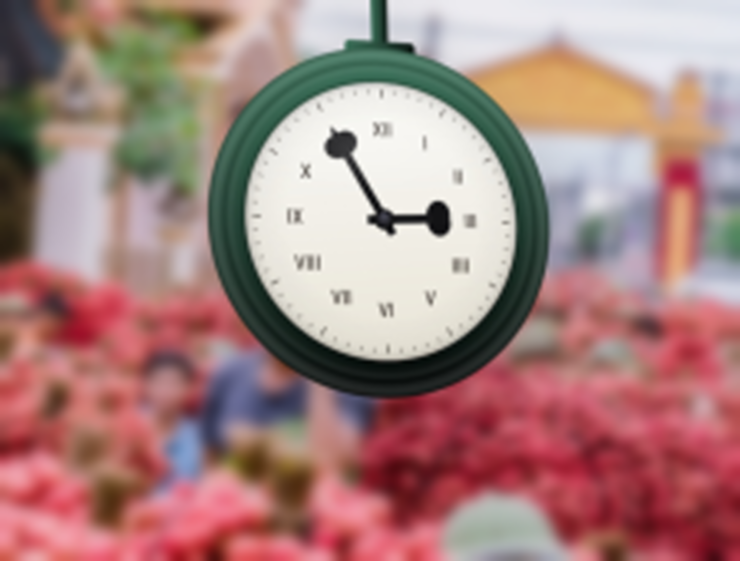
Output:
**2:55**
